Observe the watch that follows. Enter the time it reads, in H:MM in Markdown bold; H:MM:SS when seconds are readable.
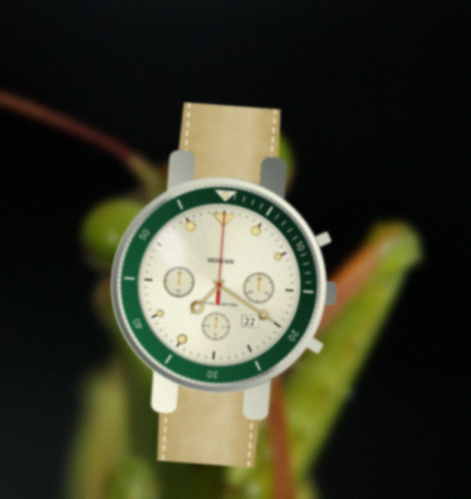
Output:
**7:20**
